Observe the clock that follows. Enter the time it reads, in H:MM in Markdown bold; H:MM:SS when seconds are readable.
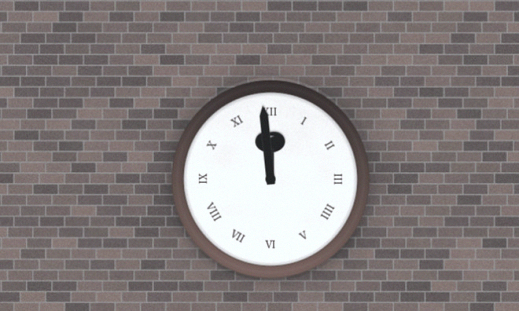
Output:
**11:59**
